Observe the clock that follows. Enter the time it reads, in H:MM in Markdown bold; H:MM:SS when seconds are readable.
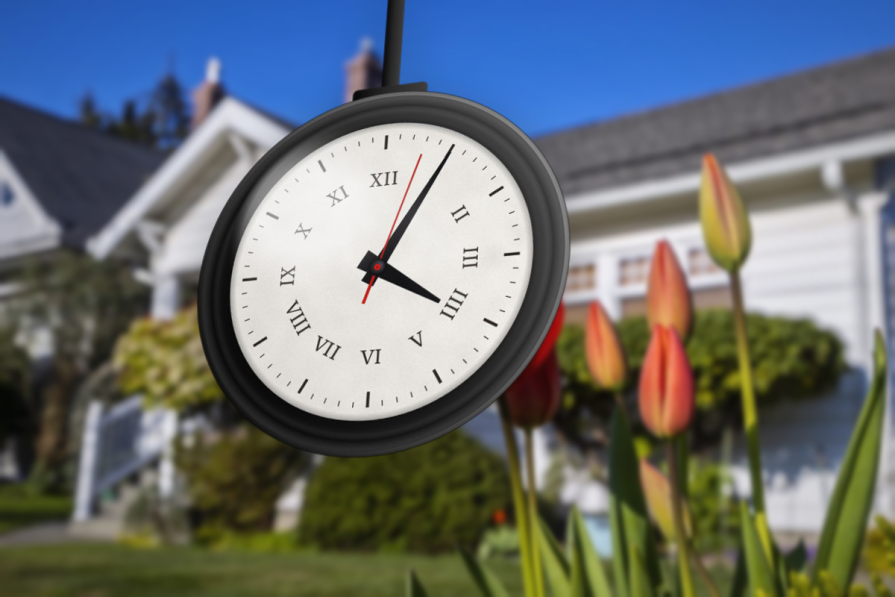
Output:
**4:05:03**
